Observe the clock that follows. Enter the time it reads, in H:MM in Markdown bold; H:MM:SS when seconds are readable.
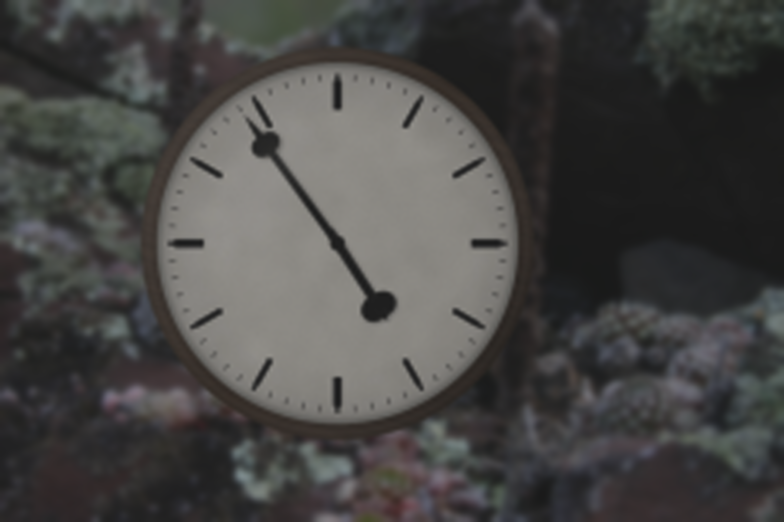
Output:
**4:54**
